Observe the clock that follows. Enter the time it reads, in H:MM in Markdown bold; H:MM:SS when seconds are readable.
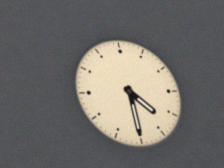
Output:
**4:30**
